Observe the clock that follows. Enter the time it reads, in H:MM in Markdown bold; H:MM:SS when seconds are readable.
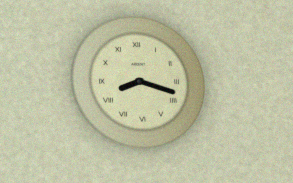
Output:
**8:18**
